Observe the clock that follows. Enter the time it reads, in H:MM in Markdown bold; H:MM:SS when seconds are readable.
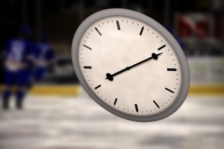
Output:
**8:11**
